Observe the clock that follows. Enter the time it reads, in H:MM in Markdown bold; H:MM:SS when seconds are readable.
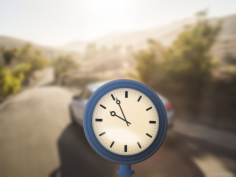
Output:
**9:56**
